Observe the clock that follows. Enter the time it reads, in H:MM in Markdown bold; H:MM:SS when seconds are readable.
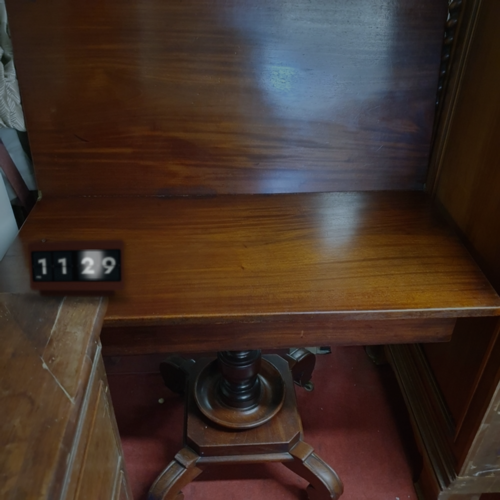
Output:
**11:29**
